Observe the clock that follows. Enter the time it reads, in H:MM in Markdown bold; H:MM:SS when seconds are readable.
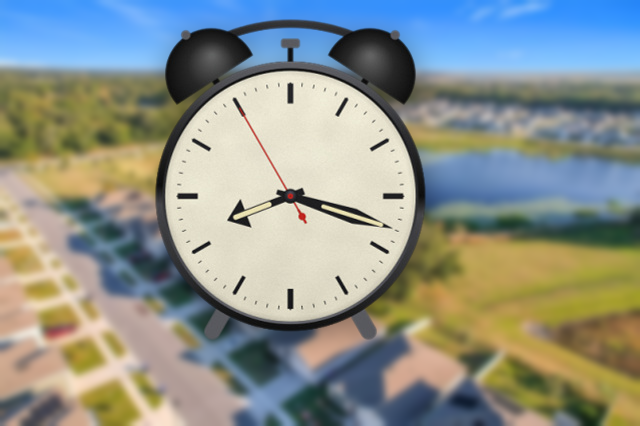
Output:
**8:17:55**
